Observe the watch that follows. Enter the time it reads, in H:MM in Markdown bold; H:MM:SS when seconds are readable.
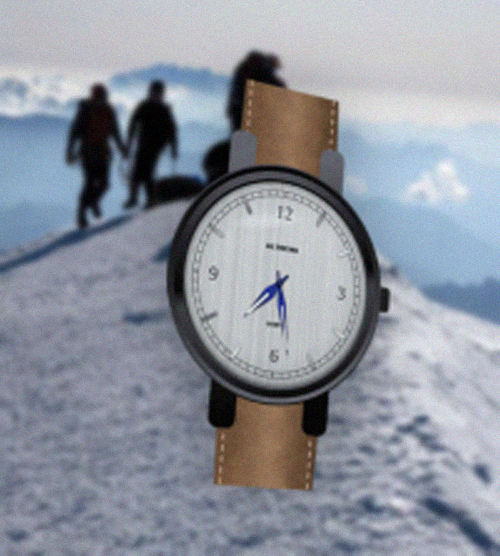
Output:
**7:28**
